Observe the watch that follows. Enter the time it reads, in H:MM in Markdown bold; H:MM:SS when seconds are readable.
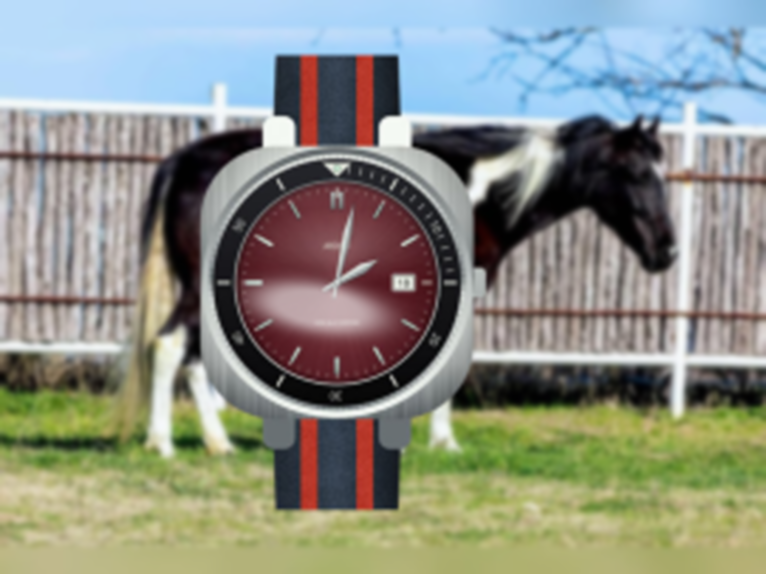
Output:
**2:02**
